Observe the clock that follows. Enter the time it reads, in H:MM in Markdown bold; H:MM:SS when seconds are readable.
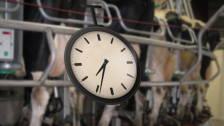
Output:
**7:34**
